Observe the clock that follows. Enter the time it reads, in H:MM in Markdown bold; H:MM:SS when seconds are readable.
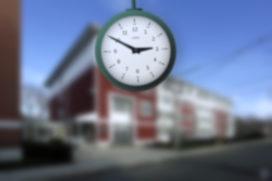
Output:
**2:50**
